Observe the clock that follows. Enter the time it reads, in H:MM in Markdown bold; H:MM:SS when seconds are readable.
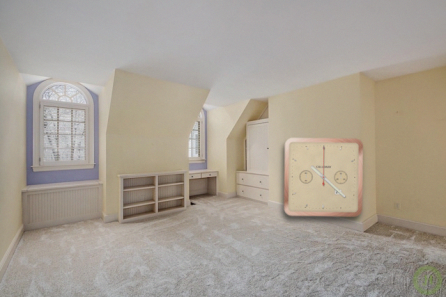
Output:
**10:22**
